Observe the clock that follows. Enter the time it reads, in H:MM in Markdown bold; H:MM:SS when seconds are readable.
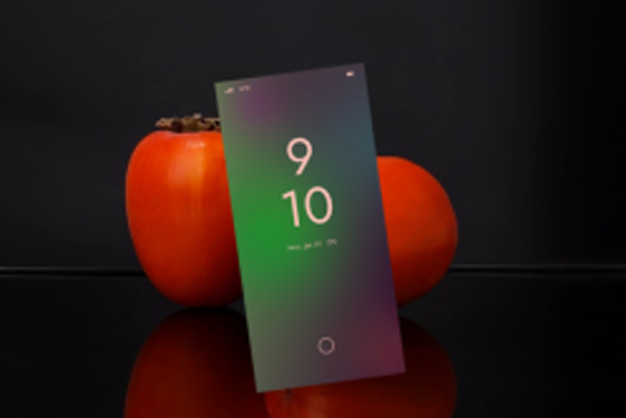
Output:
**9:10**
